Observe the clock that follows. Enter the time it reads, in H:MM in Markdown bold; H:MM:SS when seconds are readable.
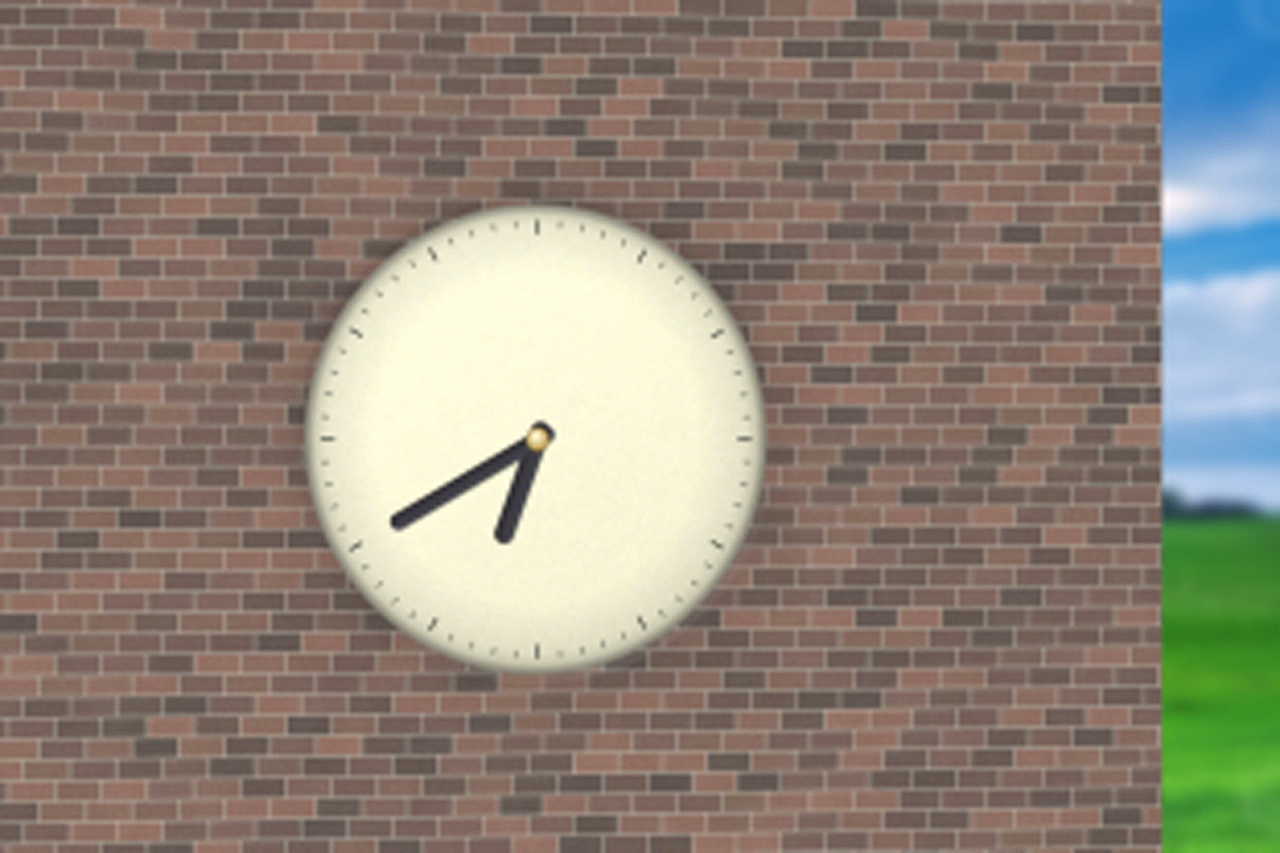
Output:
**6:40**
